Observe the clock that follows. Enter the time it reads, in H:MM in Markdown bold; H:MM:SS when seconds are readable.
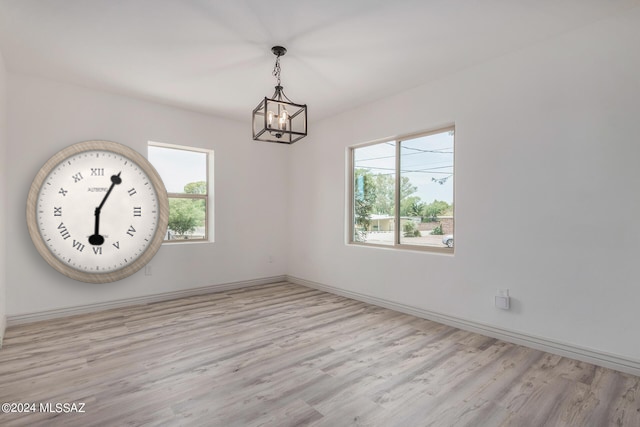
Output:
**6:05**
